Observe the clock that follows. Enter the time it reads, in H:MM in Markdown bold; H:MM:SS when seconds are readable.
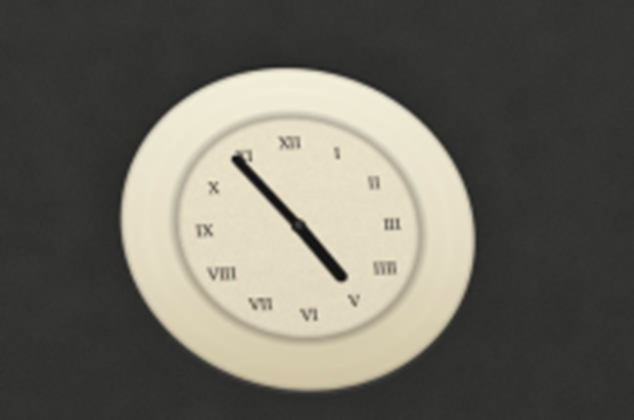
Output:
**4:54**
